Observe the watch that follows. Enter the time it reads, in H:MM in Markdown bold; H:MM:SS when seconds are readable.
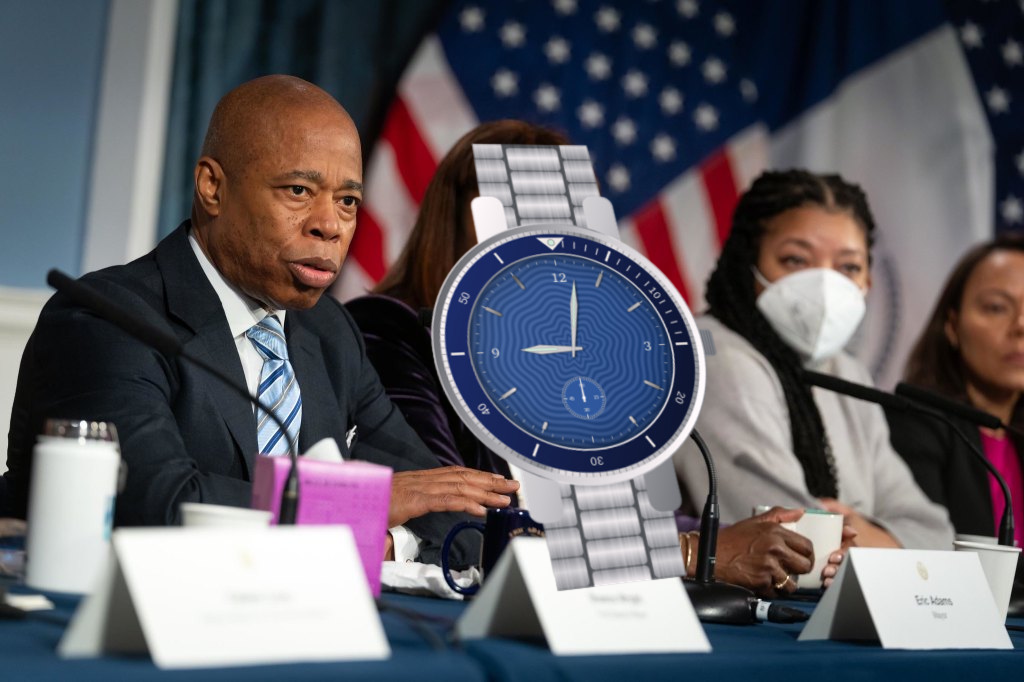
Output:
**9:02**
